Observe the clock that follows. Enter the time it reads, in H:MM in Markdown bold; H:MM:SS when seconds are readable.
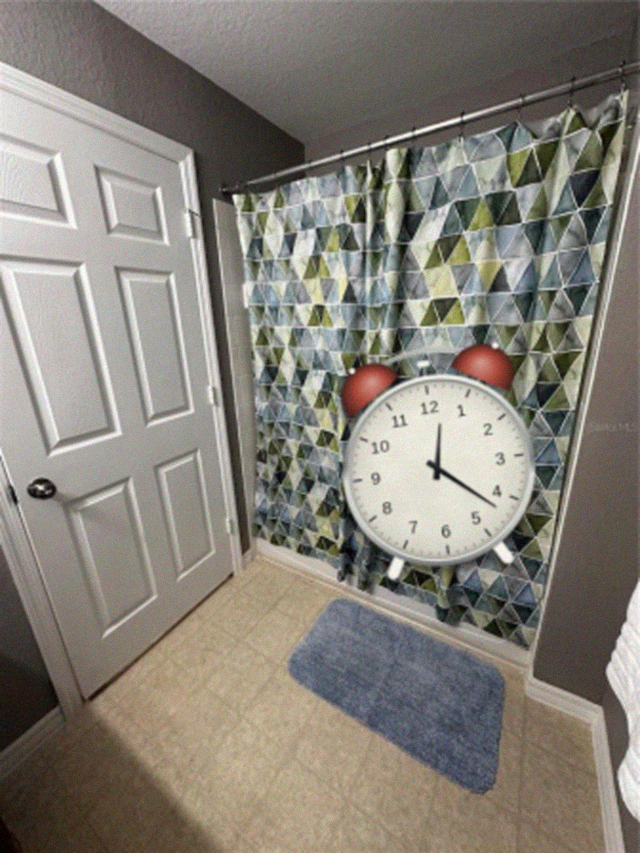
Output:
**12:22**
